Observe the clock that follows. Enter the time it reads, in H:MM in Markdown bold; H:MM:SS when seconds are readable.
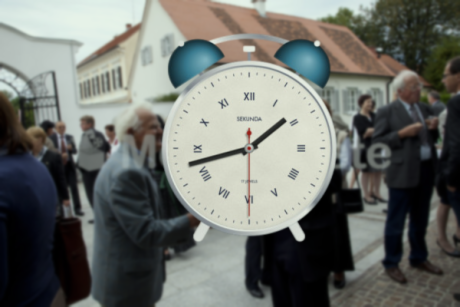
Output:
**1:42:30**
